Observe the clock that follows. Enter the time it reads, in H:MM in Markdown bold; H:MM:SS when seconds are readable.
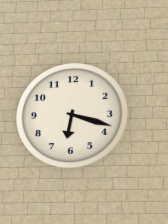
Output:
**6:18**
